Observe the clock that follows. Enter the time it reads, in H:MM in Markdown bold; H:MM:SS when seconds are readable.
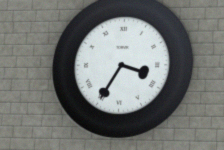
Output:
**3:35**
